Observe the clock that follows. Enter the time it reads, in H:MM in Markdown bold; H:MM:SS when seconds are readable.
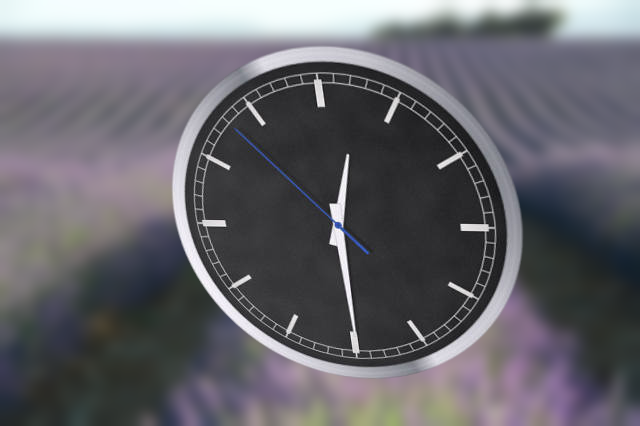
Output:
**12:29:53**
